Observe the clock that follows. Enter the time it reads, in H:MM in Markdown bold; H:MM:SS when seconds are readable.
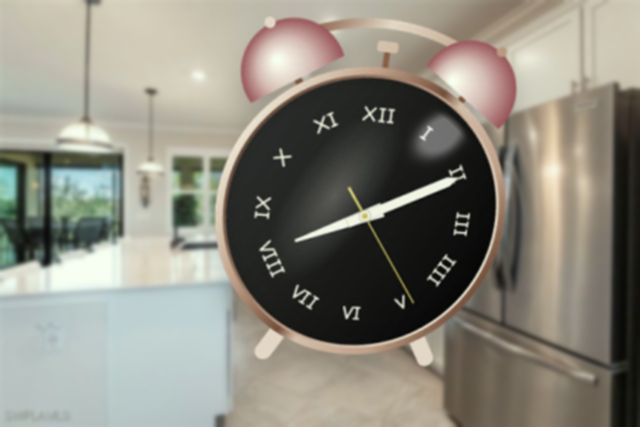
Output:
**8:10:24**
